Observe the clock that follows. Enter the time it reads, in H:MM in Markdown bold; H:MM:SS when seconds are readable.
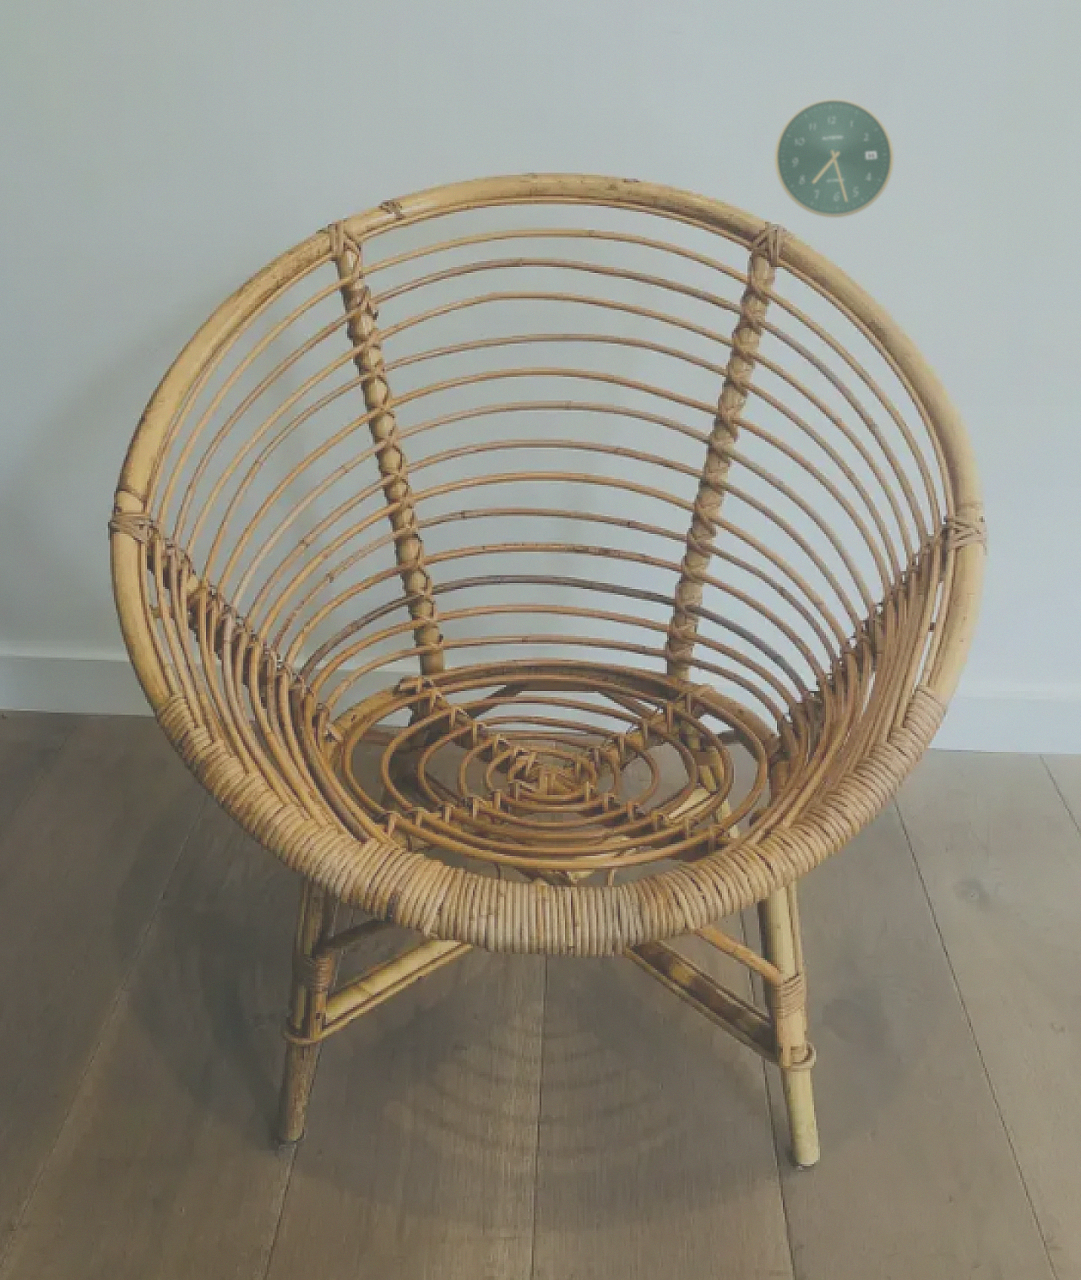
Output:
**7:28**
